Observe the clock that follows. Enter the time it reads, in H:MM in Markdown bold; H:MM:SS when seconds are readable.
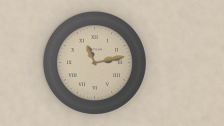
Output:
**11:13**
